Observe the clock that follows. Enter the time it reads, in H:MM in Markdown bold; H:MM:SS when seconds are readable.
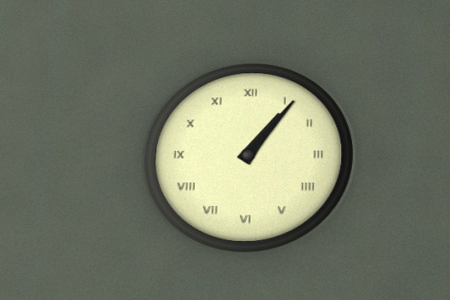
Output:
**1:06**
